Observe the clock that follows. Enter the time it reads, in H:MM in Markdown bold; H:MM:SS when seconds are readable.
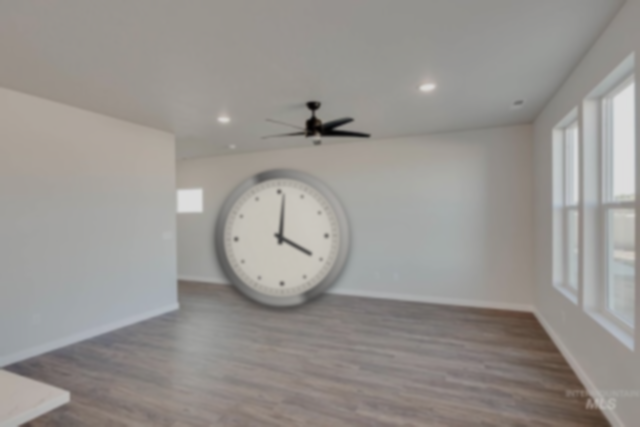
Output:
**4:01**
